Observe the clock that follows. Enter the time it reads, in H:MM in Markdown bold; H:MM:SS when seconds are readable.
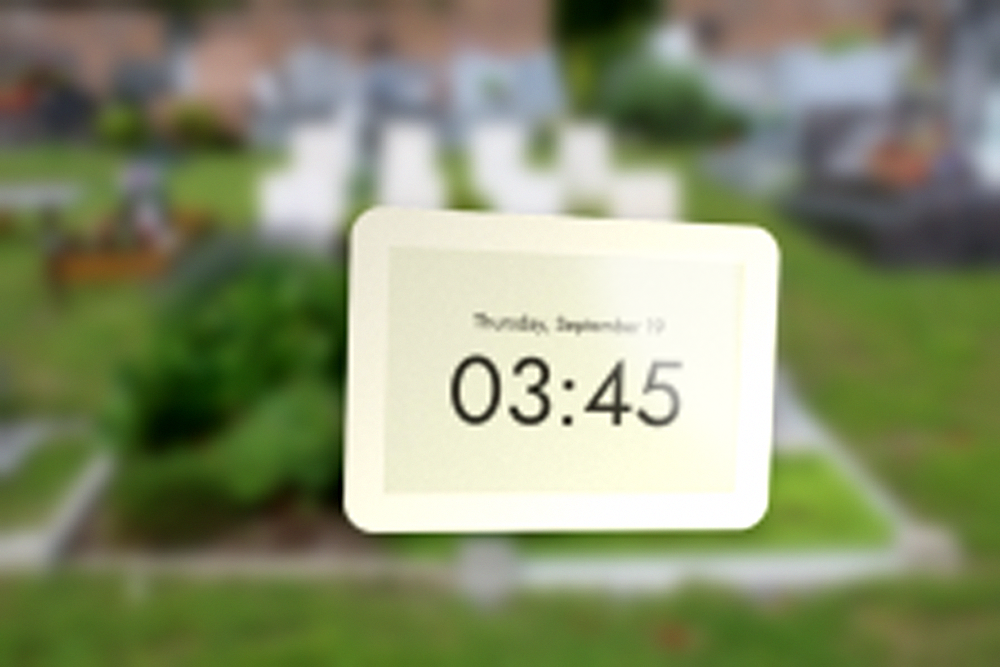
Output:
**3:45**
